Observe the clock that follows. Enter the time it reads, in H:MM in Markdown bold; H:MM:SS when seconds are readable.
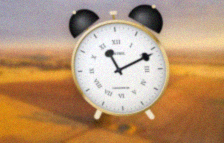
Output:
**11:11**
